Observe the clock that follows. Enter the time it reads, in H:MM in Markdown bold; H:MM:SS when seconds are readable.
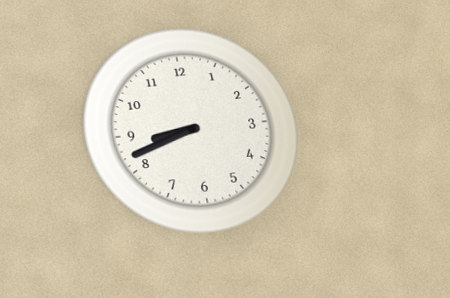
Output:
**8:42**
